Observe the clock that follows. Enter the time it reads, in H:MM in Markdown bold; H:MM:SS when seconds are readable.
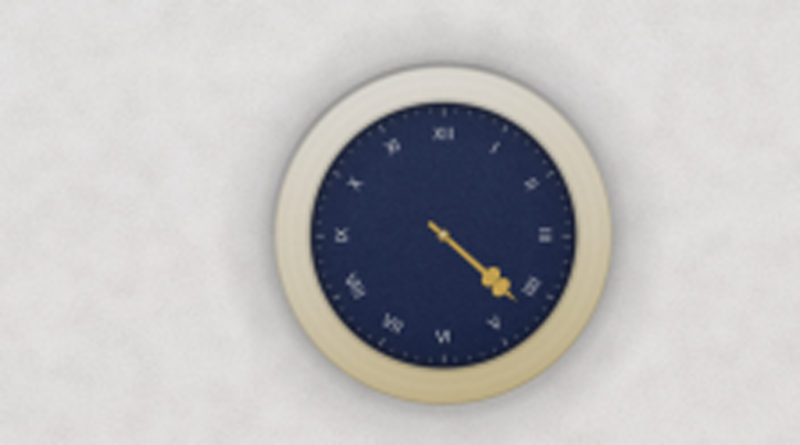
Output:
**4:22**
